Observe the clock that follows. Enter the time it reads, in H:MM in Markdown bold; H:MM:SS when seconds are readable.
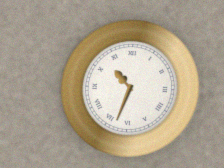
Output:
**10:33**
